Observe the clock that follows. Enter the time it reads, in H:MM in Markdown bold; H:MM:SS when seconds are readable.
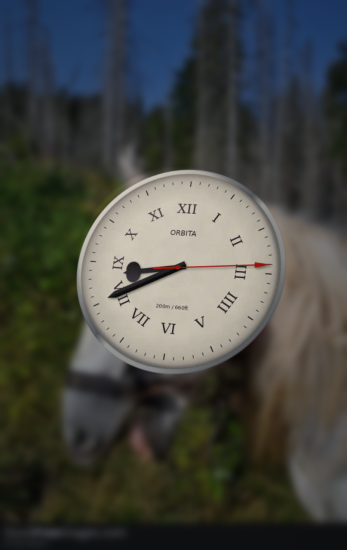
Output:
**8:40:14**
